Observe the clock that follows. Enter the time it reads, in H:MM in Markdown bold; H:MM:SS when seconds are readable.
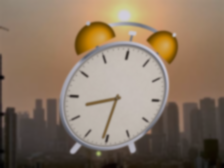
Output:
**8:31**
